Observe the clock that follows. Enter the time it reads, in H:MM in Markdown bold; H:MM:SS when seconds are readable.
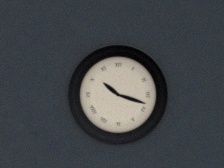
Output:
**10:18**
